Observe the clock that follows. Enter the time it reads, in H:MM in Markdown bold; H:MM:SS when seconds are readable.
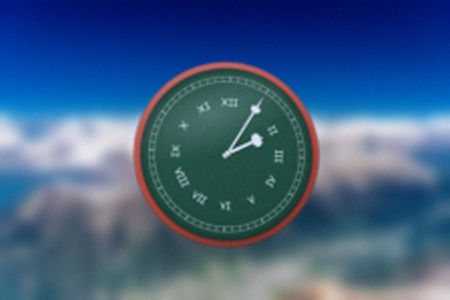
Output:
**2:05**
